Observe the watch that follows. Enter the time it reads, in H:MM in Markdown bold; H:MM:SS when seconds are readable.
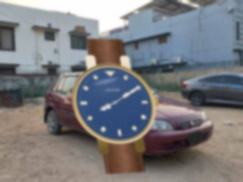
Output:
**8:10**
